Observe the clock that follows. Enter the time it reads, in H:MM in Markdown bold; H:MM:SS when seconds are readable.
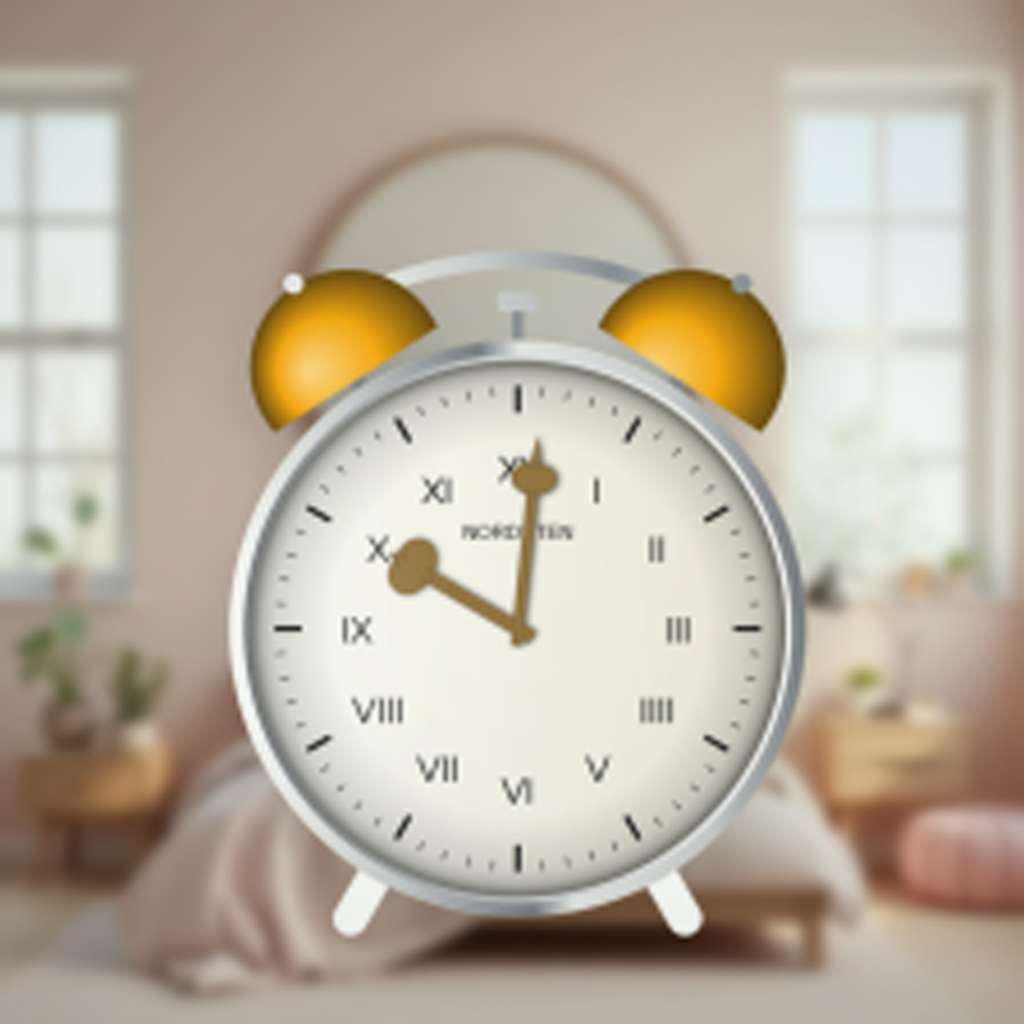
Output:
**10:01**
